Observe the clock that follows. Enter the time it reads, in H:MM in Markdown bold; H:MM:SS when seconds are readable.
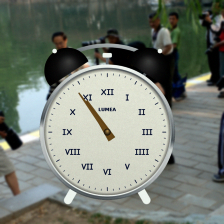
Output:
**10:54**
